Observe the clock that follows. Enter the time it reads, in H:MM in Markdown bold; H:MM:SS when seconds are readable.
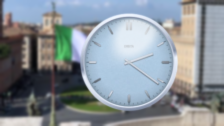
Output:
**2:21**
